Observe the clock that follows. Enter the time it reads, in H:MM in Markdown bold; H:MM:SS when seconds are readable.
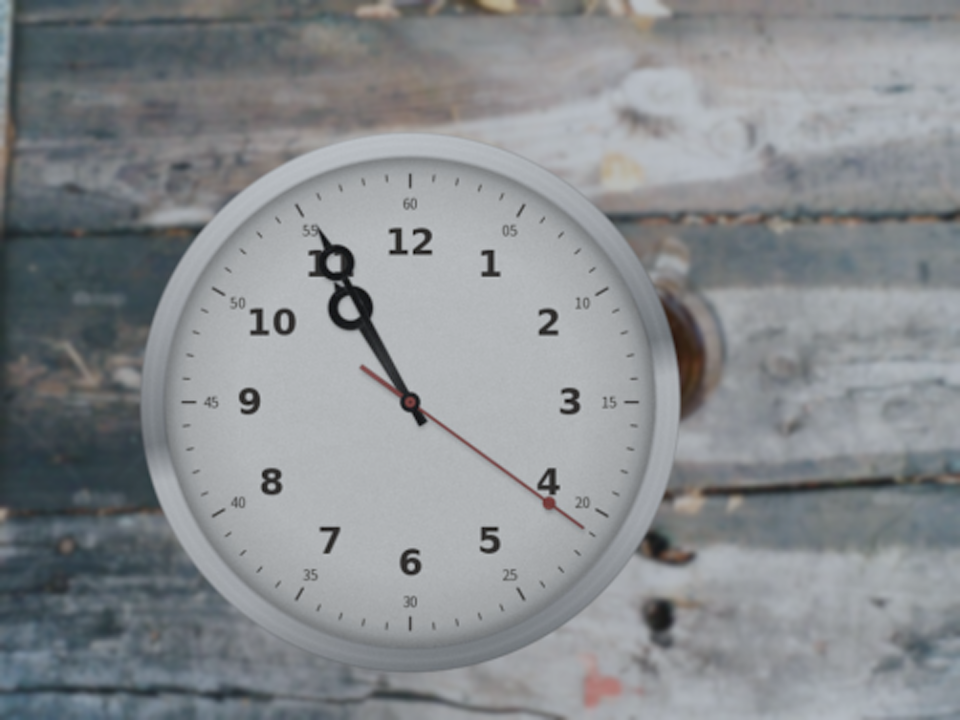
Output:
**10:55:21**
